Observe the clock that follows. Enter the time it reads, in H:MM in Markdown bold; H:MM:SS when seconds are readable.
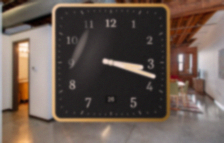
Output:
**3:18**
